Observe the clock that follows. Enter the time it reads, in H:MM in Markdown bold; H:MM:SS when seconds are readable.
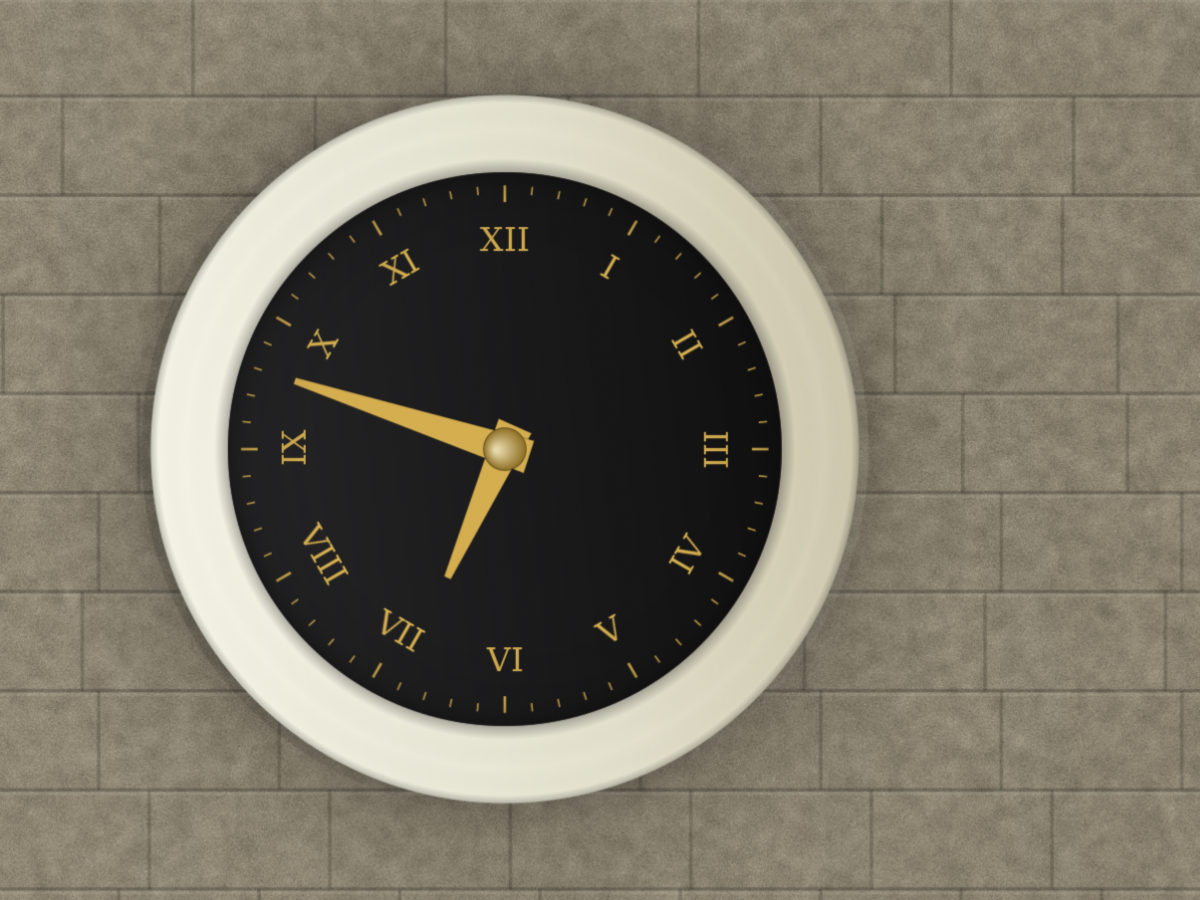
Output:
**6:48**
